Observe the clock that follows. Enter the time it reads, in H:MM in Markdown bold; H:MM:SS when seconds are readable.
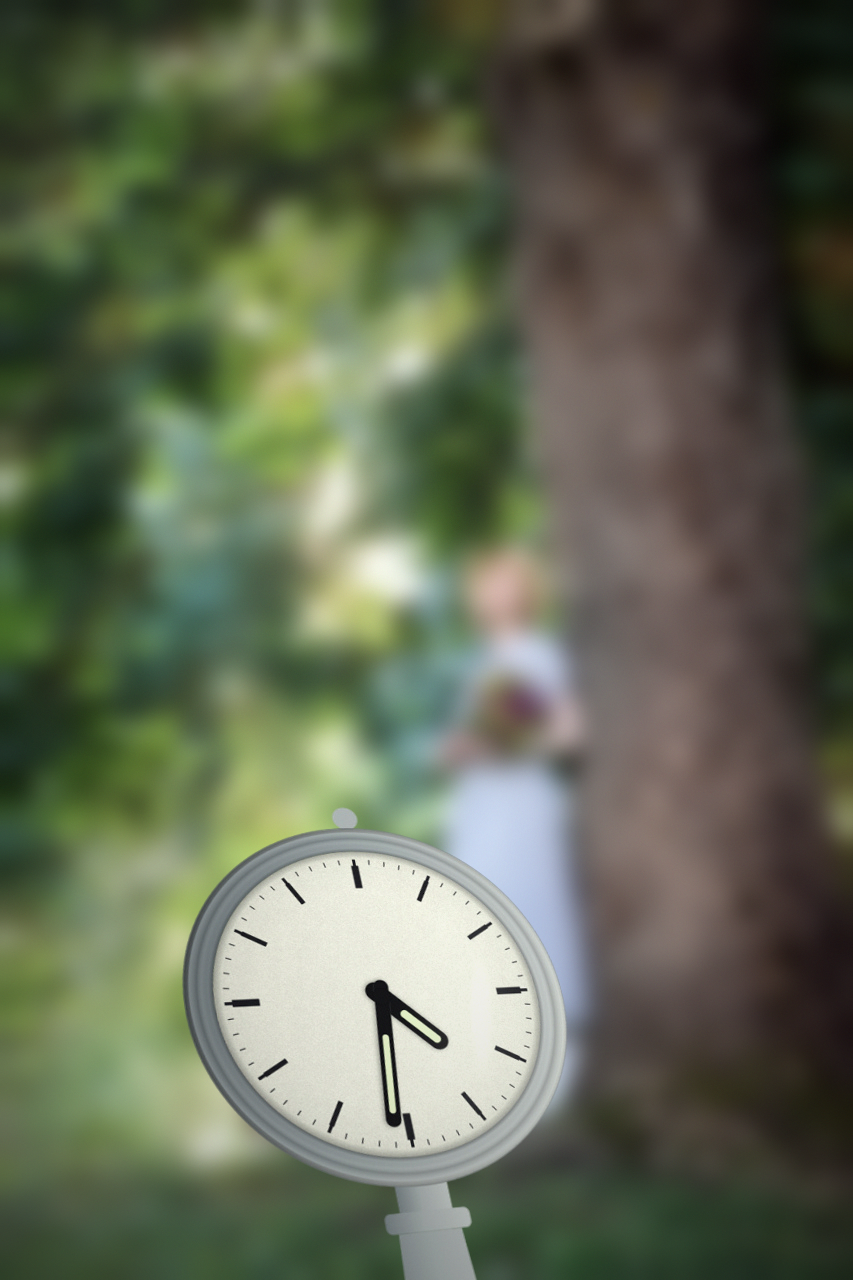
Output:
**4:31**
